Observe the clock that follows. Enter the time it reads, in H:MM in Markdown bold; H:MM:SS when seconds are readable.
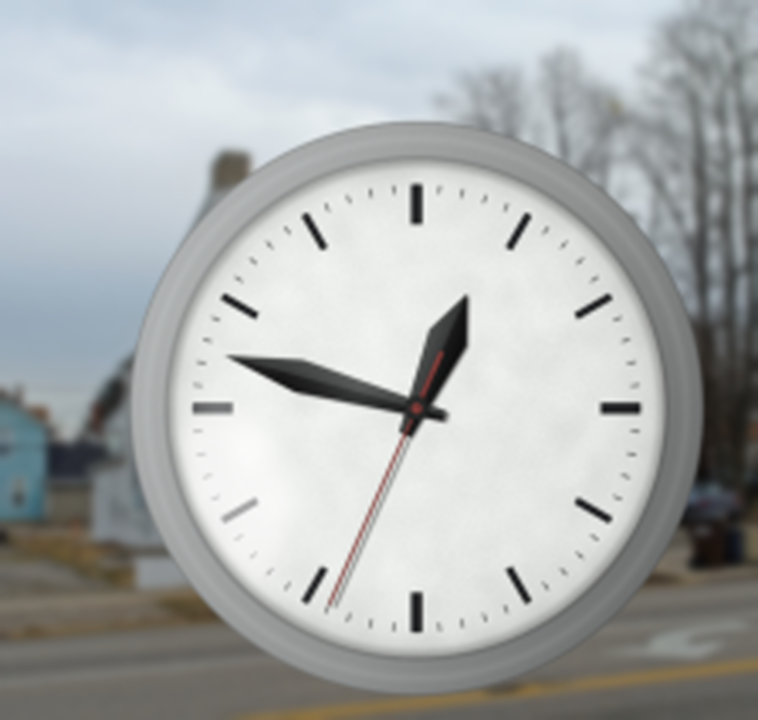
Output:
**12:47:34**
